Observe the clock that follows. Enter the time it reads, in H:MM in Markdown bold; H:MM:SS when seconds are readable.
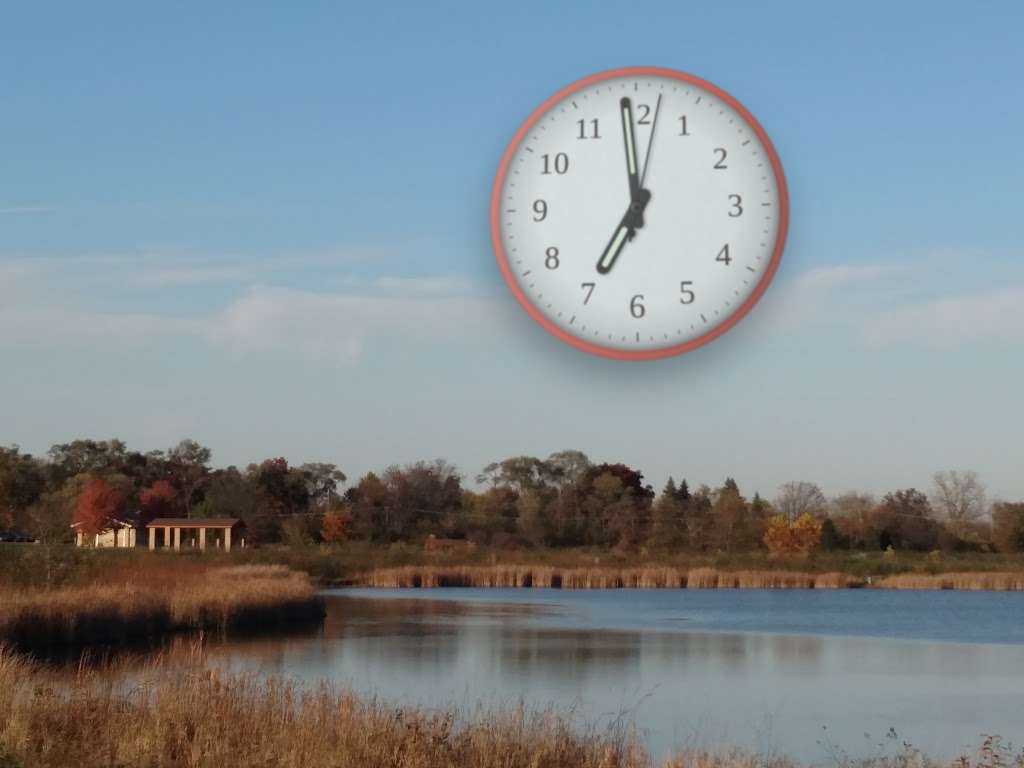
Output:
**6:59:02**
